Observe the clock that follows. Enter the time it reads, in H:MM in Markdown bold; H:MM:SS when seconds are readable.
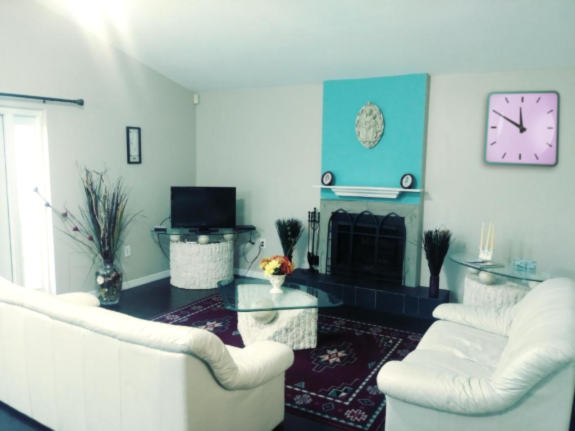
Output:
**11:50**
